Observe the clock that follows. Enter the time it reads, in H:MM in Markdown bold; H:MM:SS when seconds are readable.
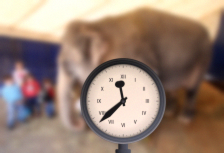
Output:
**11:38**
